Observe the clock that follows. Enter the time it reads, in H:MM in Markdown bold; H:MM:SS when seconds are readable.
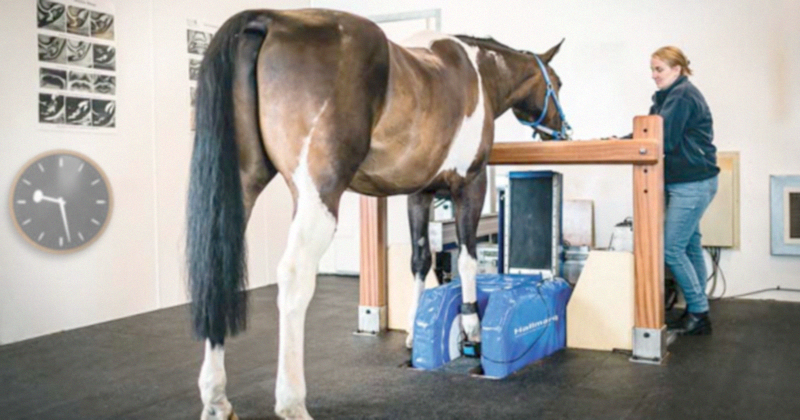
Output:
**9:28**
